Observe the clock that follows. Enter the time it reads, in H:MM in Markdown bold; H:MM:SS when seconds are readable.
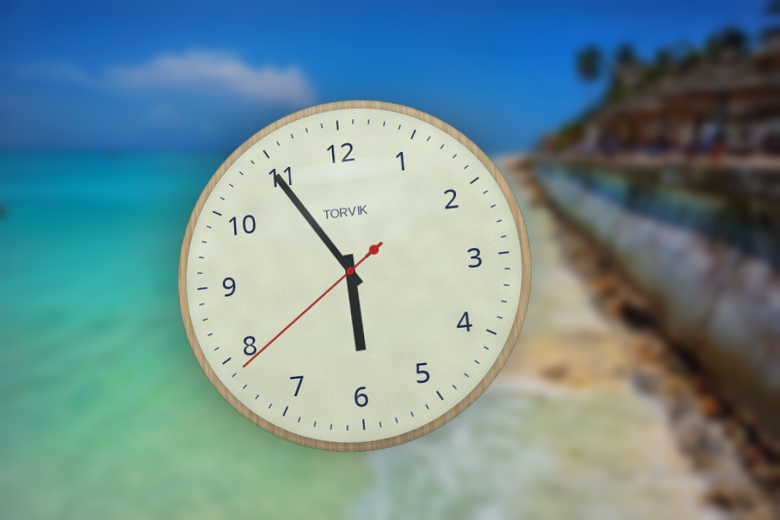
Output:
**5:54:39**
